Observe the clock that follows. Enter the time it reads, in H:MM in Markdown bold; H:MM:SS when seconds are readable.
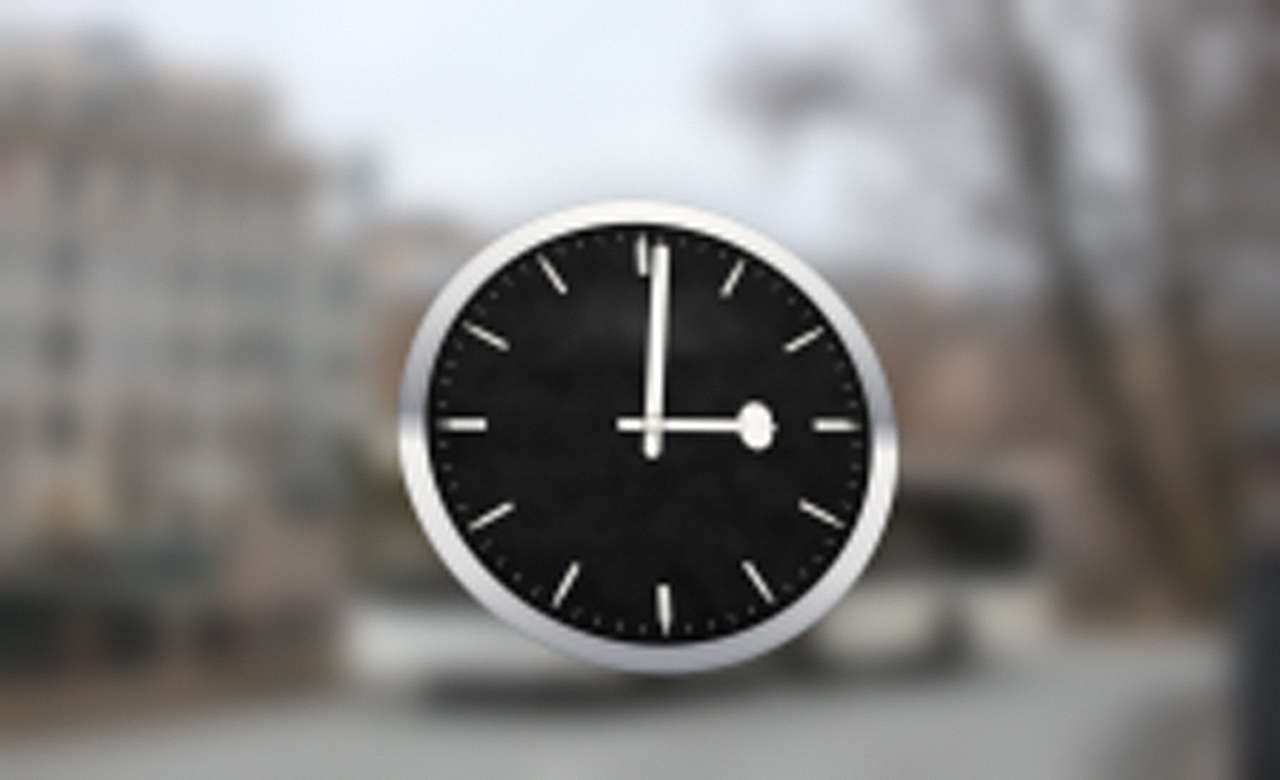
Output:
**3:01**
